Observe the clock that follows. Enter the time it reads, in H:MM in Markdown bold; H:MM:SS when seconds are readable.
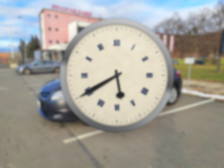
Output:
**5:40**
